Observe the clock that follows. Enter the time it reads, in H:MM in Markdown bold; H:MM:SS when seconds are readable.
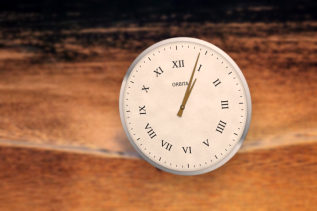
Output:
**1:04**
